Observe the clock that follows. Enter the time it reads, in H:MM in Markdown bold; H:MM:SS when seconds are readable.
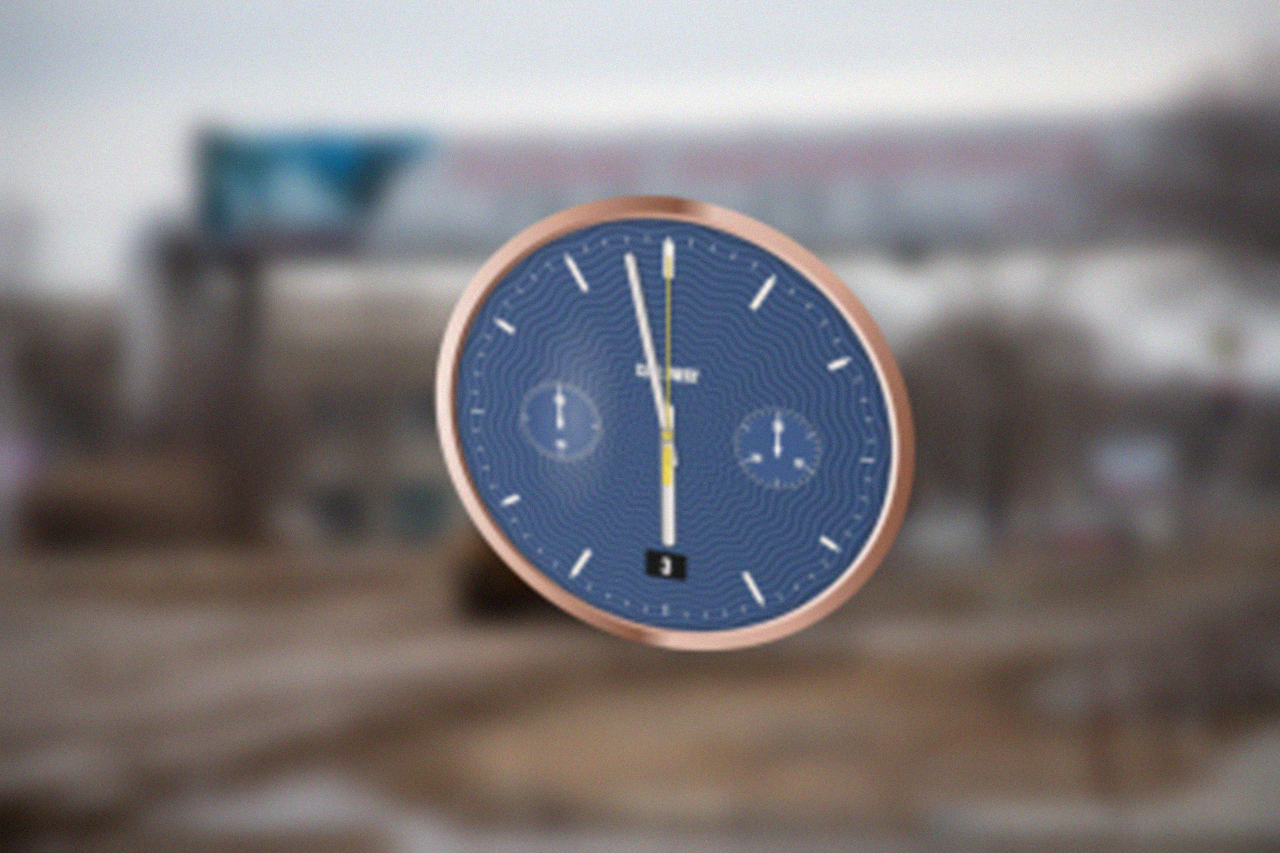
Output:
**5:58**
